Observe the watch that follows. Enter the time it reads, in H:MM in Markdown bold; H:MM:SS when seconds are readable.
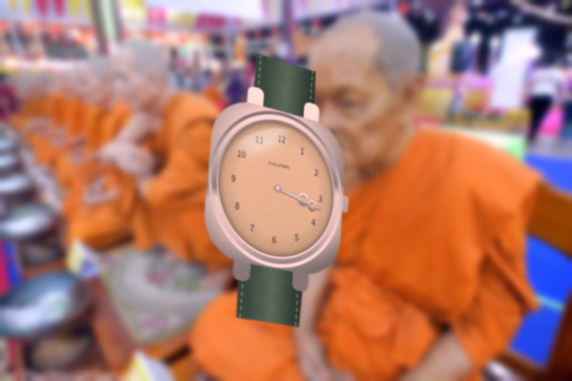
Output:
**3:17**
